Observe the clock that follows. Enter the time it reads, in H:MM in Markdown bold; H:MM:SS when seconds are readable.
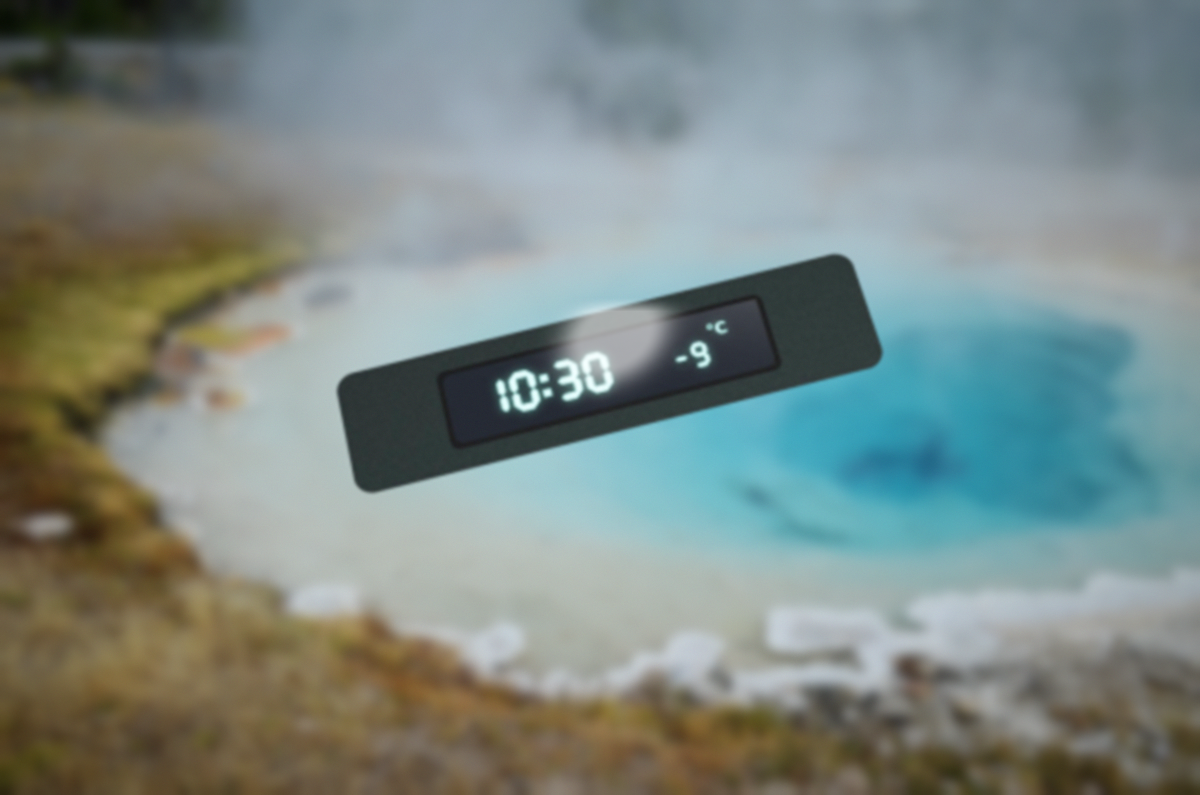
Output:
**10:30**
